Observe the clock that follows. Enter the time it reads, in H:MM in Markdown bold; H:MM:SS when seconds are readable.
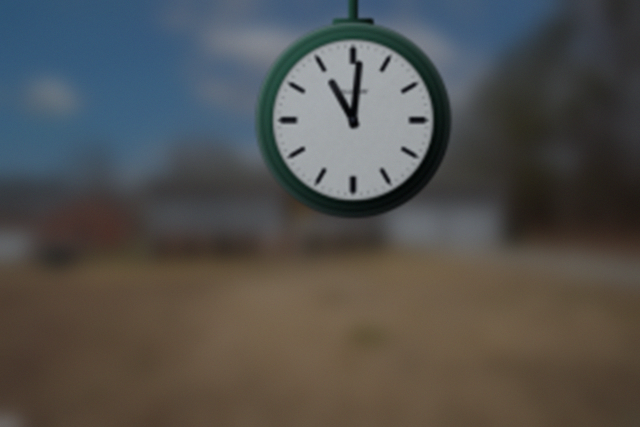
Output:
**11:01**
